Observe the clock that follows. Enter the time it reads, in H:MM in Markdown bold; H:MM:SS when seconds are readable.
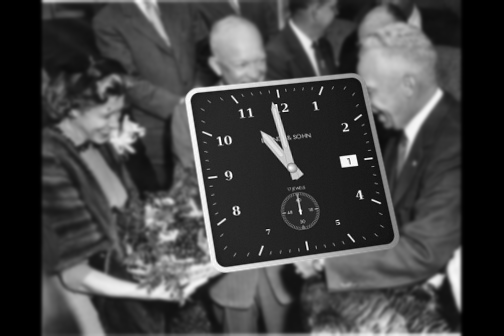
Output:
**10:59**
